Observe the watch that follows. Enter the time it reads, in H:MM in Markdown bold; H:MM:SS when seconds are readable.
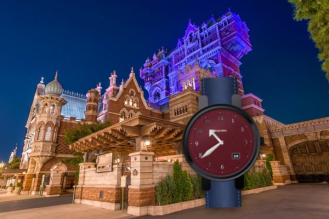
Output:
**10:39**
